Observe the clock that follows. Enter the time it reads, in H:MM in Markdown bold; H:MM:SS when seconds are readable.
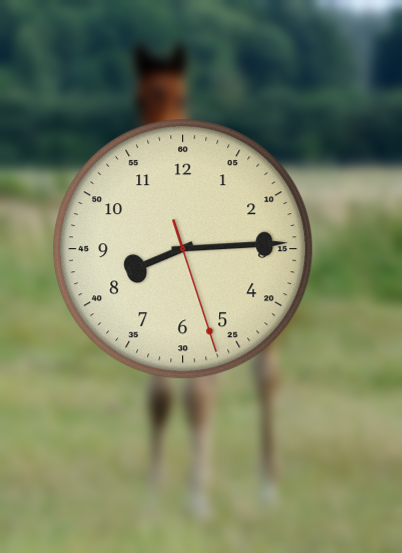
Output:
**8:14:27**
